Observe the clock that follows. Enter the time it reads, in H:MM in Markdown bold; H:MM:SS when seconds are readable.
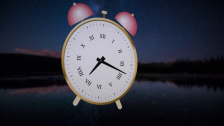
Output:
**7:18**
